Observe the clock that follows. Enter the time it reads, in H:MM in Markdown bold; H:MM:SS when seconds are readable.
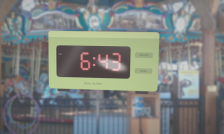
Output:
**6:43**
